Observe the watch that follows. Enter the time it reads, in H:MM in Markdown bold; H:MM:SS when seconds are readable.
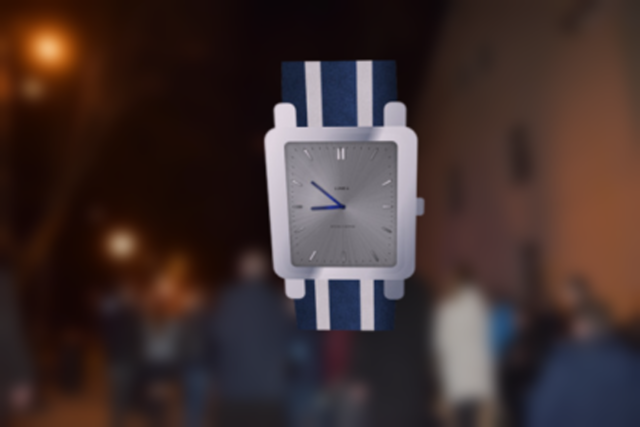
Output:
**8:52**
